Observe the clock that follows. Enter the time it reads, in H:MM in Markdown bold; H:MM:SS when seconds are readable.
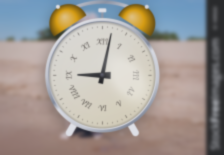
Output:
**9:02**
